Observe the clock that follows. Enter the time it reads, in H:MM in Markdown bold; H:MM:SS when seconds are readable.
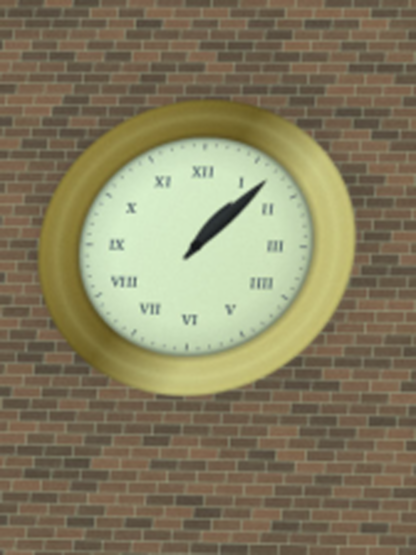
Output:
**1:07**
